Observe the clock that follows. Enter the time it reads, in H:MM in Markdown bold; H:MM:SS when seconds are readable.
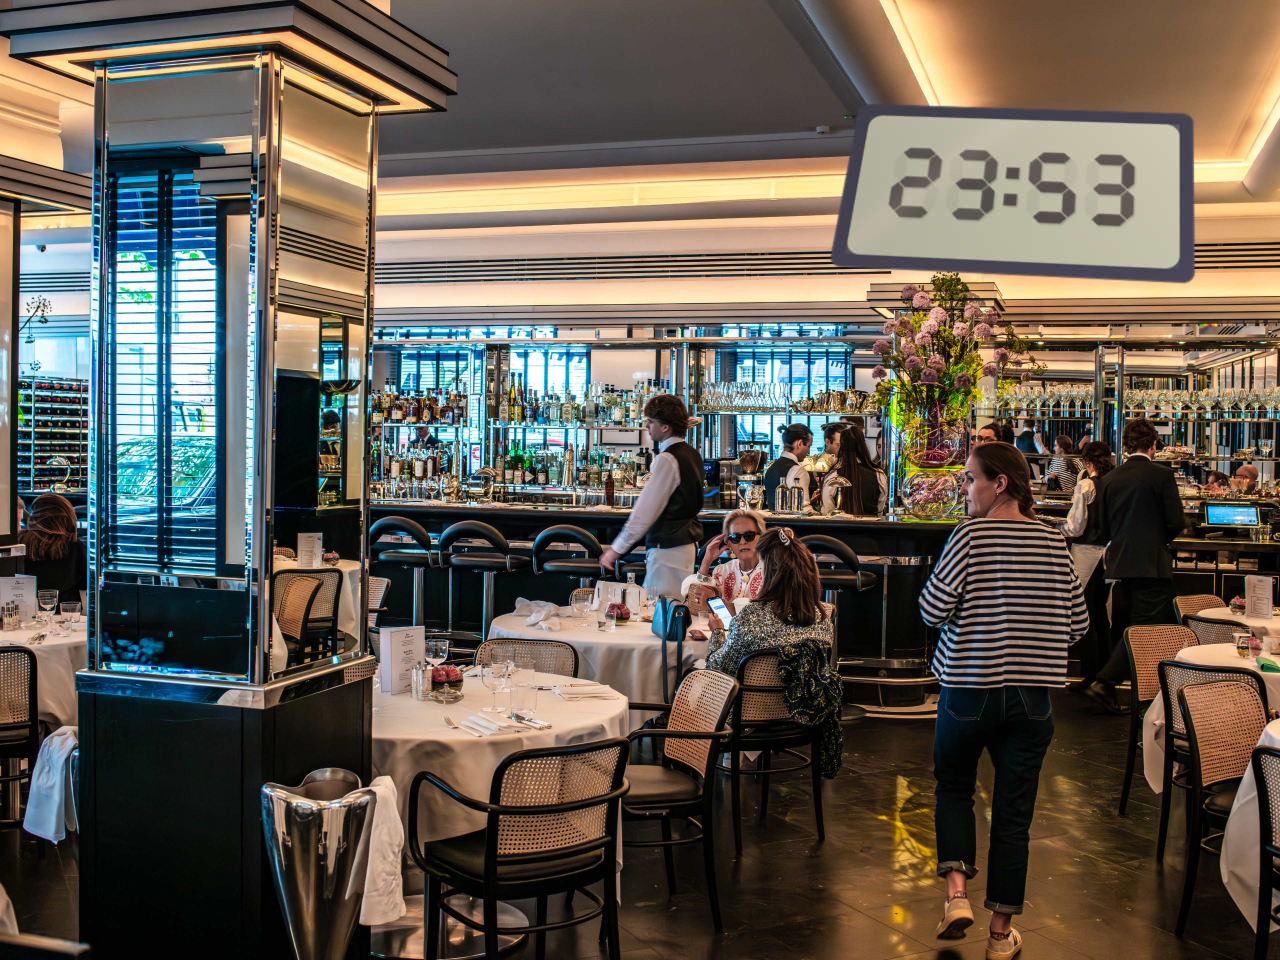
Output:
**23:53**
